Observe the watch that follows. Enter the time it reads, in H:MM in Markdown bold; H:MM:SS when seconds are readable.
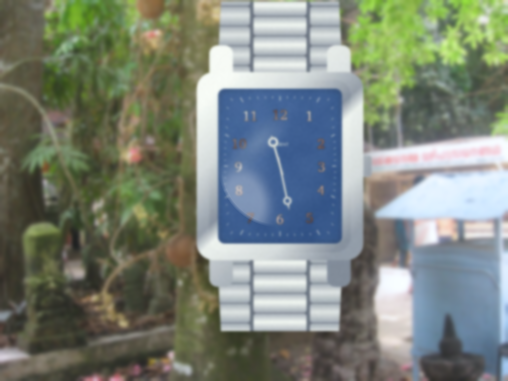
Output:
**11:28**
